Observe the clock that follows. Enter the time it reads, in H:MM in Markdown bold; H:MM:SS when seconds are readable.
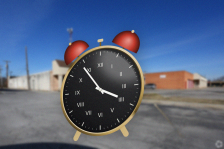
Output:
**3:54**
